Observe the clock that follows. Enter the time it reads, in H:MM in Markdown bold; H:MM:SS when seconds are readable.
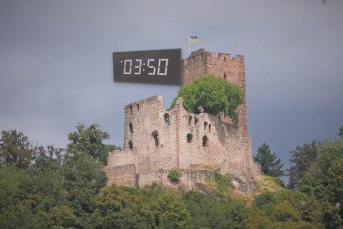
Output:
**3:50**
